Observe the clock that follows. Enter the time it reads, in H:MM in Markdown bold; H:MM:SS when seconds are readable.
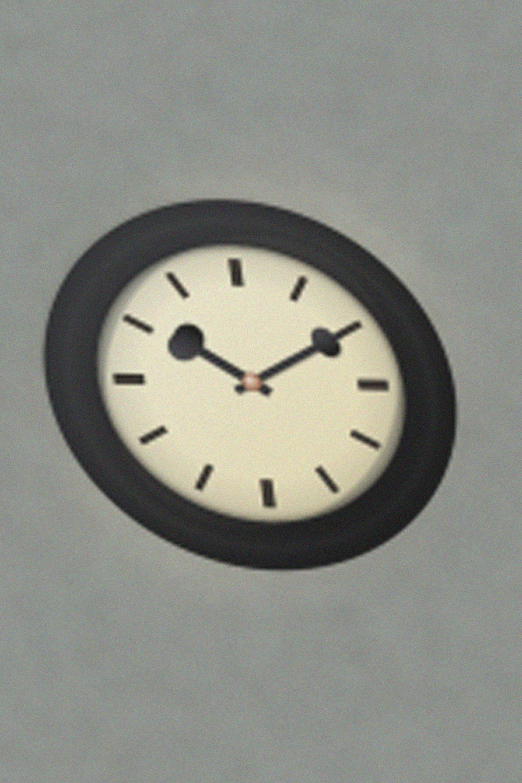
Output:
**10:10**
